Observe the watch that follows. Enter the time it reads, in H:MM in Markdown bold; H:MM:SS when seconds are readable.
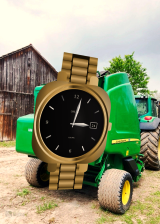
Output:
**3:02**
